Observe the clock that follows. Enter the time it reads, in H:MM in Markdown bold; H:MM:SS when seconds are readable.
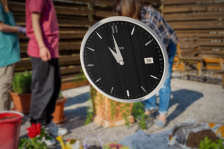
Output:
**10:59**
